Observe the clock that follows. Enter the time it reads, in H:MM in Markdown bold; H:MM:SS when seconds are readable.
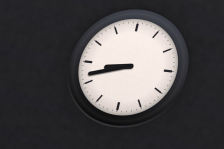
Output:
**8:42**
